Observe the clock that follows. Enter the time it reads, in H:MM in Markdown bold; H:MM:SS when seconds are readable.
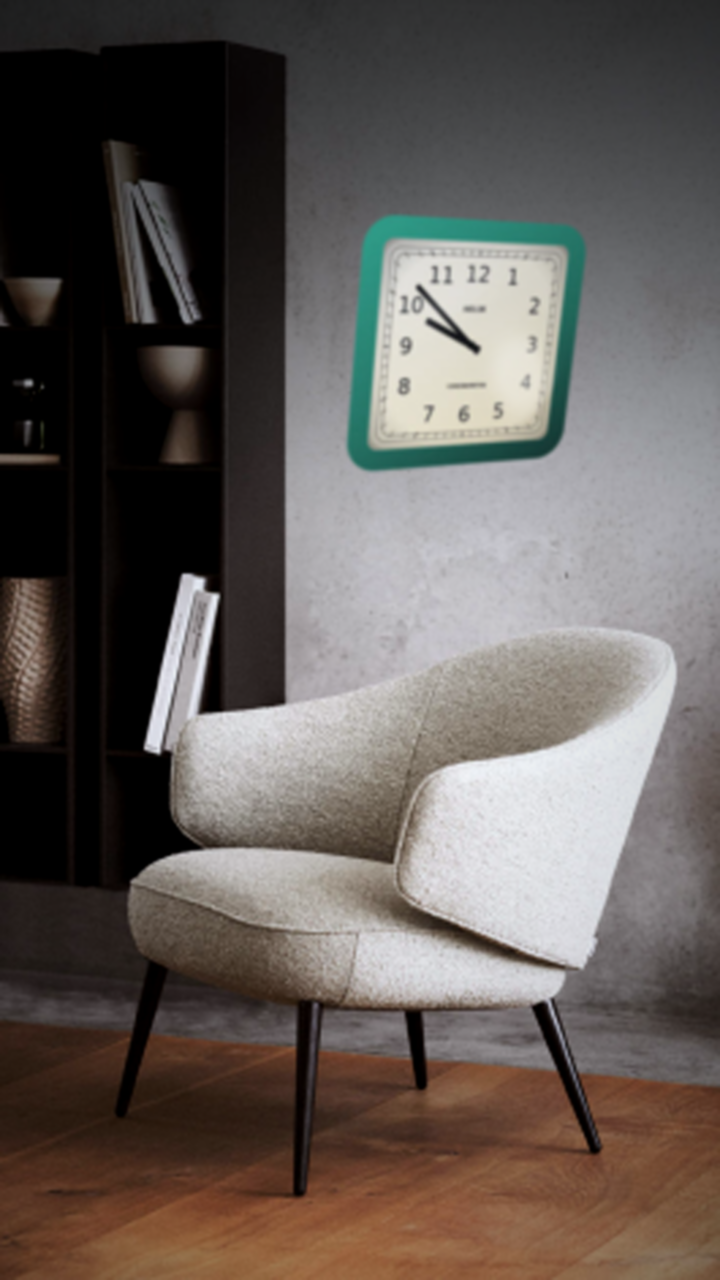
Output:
**9:52**
